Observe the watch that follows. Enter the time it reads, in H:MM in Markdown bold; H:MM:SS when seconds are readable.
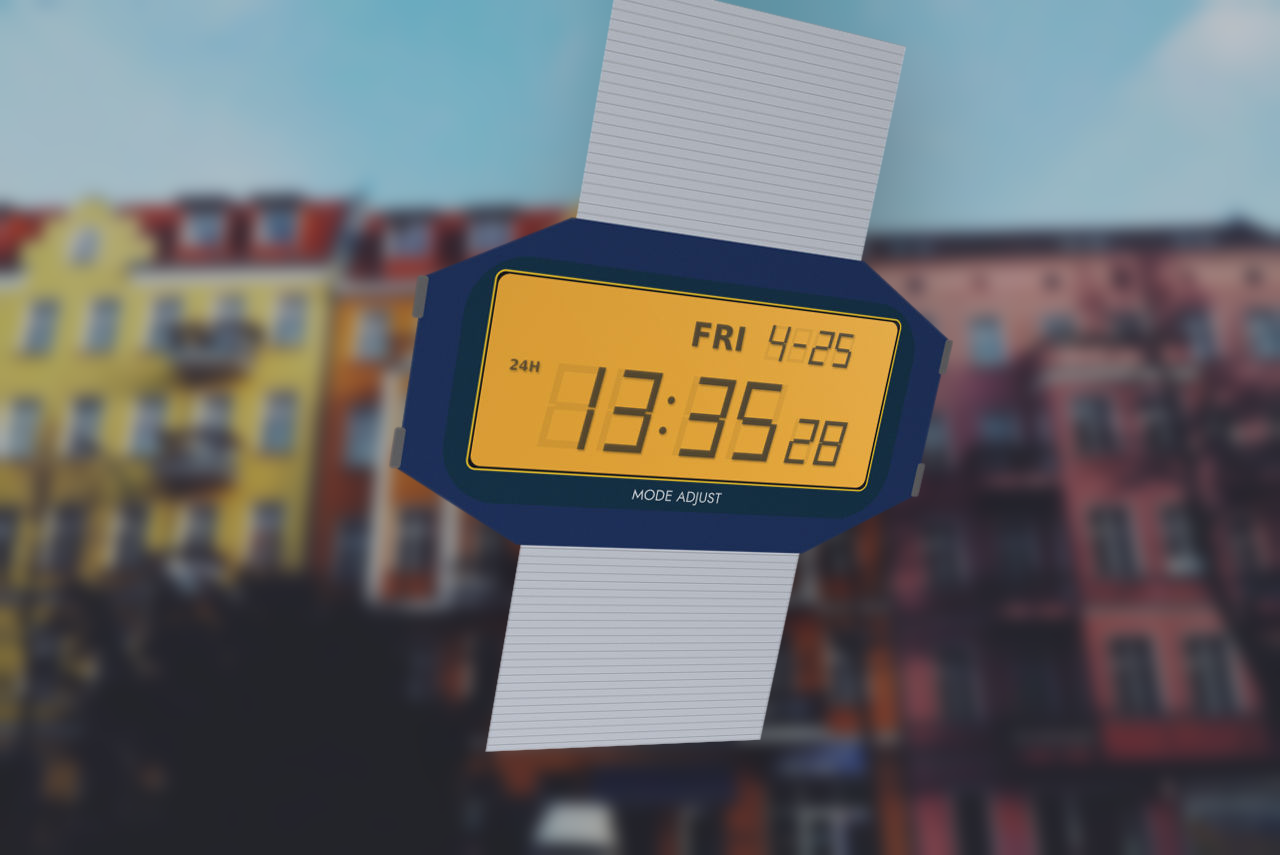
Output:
**13:35:28**
